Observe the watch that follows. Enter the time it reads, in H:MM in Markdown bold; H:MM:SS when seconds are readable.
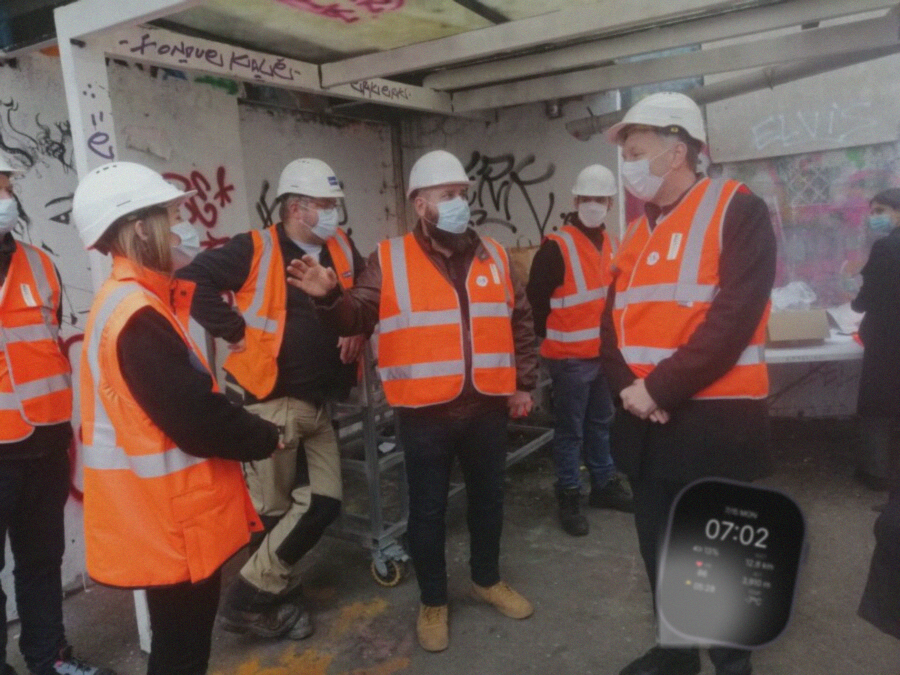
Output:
**7:02**
